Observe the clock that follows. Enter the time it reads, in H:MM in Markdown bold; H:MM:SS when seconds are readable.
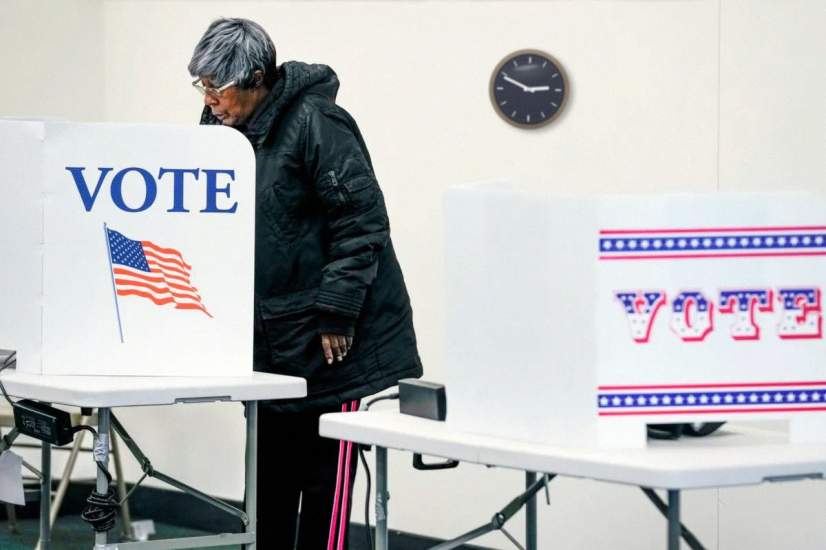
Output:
**2:49**
